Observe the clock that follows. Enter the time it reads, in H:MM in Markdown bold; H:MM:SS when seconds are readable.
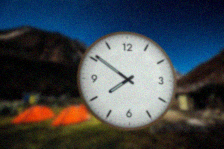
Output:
**7:51**
